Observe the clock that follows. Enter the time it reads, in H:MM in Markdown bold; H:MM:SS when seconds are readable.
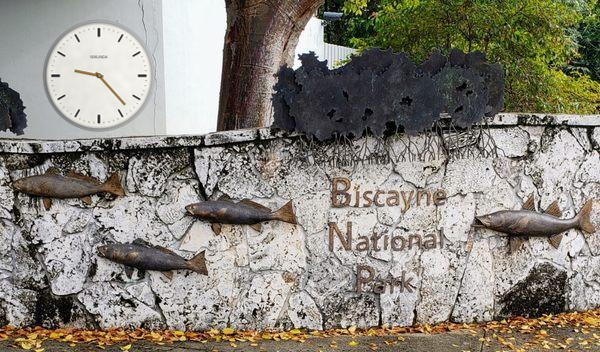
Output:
**9:23**
